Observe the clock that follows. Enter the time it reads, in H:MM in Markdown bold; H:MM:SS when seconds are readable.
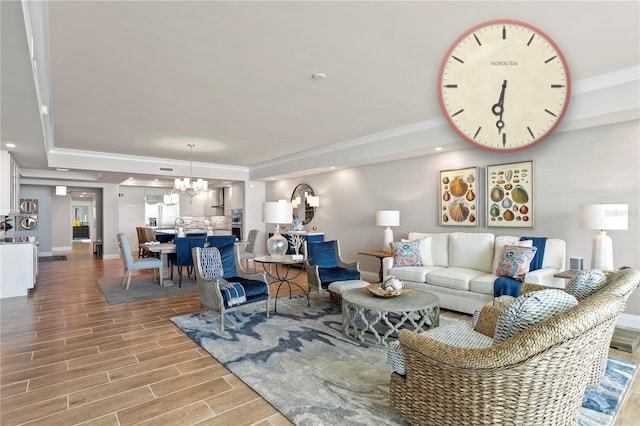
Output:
**6:31**
